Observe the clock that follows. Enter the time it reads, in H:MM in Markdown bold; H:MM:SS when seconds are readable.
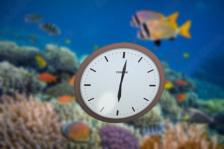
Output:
**6:01**
